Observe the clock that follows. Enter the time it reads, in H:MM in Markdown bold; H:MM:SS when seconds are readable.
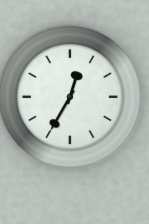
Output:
**12:35**
